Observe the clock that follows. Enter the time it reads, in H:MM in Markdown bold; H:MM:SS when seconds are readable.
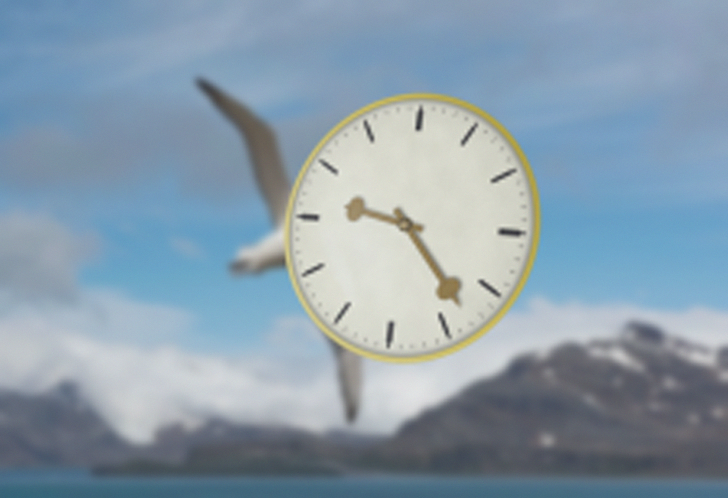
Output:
**9:23**
